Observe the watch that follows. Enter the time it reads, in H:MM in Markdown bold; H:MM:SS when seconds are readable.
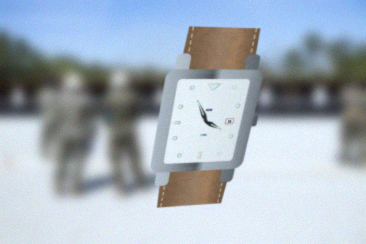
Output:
**3:55**
